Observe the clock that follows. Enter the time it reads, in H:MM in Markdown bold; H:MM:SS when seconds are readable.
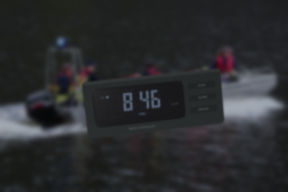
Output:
**8:46**
